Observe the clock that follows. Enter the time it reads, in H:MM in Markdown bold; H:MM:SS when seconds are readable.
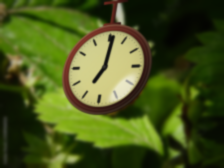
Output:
**7:01**
